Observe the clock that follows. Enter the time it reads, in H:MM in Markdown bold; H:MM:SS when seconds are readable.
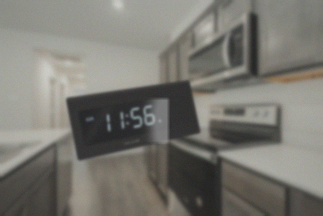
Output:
**11:56**
